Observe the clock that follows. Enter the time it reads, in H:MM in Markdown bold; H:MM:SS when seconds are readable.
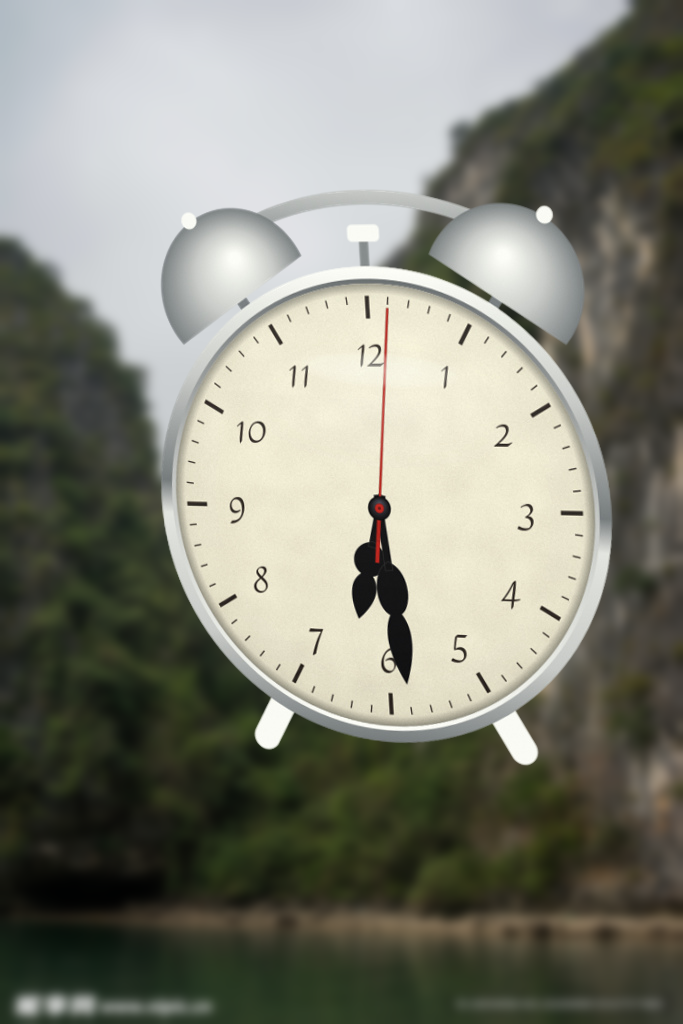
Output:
**6:29:01**
